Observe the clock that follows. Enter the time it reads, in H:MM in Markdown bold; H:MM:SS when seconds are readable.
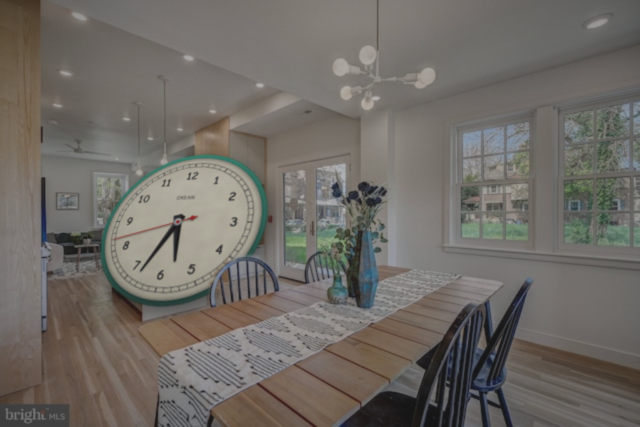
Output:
**5:33:42**
